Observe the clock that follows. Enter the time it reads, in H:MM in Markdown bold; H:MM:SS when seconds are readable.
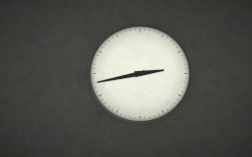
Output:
**2:43**
